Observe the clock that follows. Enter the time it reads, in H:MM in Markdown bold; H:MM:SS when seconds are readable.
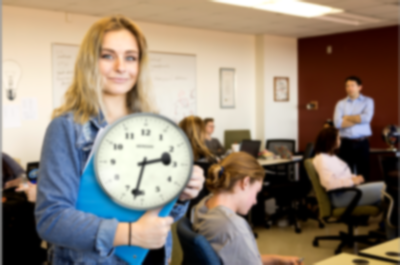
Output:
**2:32**
